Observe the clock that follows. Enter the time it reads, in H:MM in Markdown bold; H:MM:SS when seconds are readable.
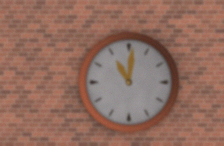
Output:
**11:01**
